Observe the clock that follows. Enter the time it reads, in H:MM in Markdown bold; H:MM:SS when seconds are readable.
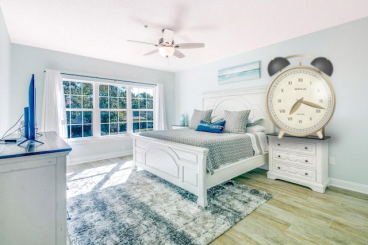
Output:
**7:18**
